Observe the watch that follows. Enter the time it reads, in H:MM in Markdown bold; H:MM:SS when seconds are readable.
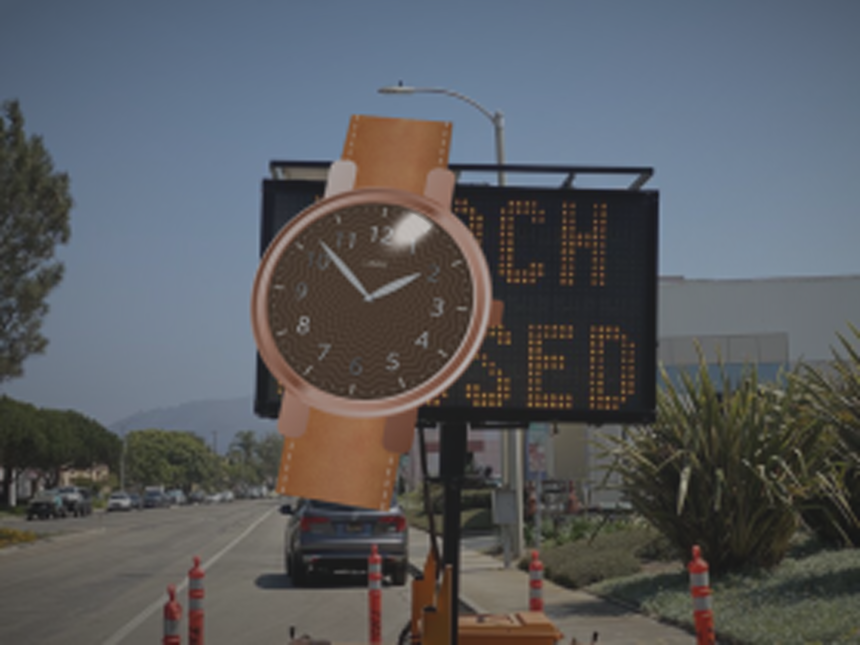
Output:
**1:52**
